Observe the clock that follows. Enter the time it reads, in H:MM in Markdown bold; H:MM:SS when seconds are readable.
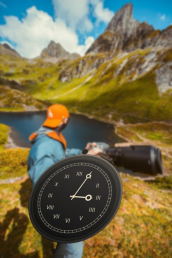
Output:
**3:04**
